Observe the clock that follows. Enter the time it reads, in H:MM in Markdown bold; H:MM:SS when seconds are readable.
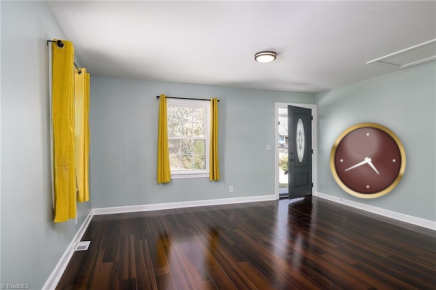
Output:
**4:41**
